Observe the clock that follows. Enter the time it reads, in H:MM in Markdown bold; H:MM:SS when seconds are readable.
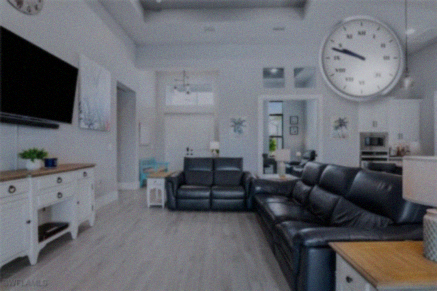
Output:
**9:48**
